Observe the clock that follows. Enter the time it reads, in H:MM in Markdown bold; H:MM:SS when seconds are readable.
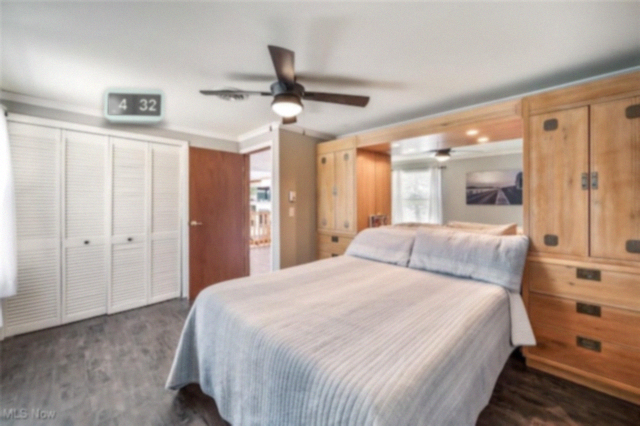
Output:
**4:32**
